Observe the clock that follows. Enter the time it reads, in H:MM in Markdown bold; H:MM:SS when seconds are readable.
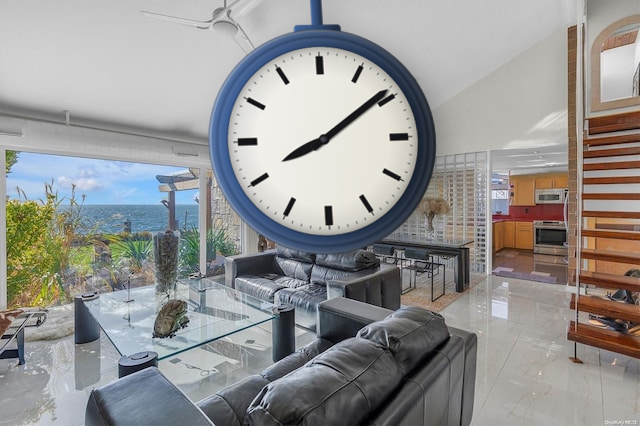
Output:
**8:09**
